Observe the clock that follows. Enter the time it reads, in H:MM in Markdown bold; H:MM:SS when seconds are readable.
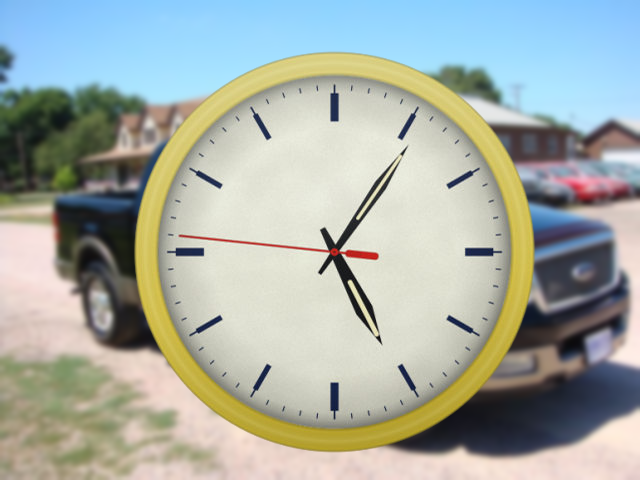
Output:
**5:05:46**
